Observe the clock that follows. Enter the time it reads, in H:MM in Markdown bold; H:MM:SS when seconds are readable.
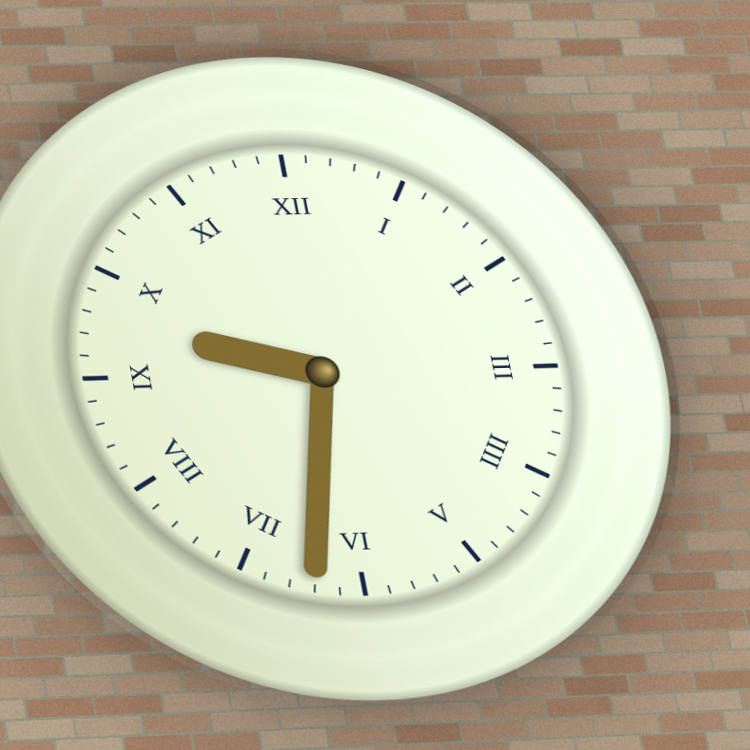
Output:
**9:32**
